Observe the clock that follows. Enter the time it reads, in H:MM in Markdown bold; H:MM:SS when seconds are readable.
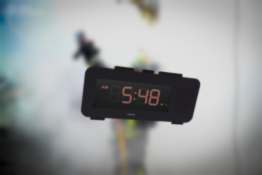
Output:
**5:48**
